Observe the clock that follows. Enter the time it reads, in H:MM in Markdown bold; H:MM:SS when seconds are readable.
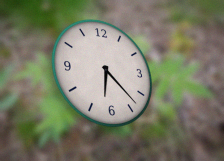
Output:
**6:23**
